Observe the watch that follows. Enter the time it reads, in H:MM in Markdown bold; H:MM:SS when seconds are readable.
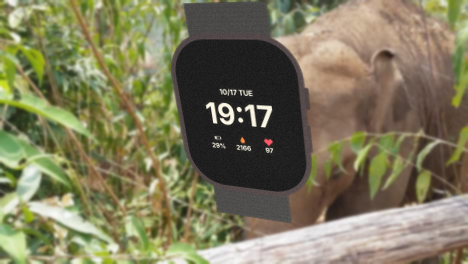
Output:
**19:17**
